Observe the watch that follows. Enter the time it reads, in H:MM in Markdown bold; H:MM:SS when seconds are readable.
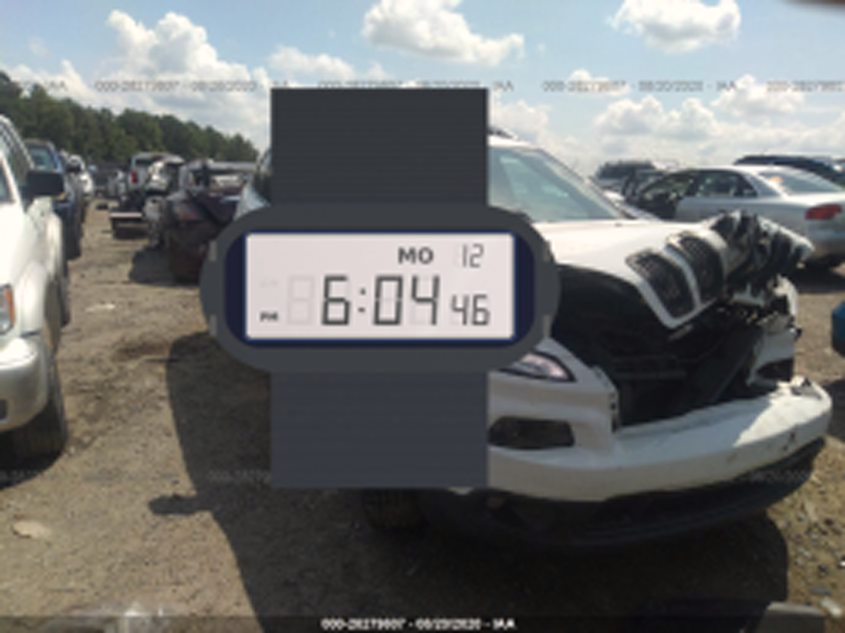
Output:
**6:04:46**
